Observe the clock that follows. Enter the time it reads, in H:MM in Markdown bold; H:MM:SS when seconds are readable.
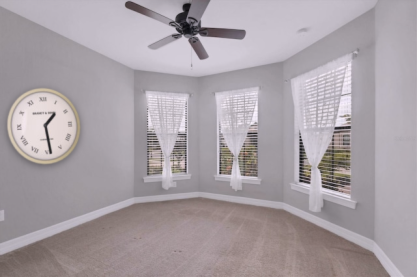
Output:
**1:29**
